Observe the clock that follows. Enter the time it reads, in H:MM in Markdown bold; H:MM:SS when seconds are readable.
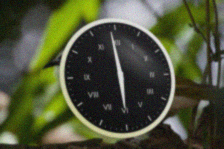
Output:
**5:59**
